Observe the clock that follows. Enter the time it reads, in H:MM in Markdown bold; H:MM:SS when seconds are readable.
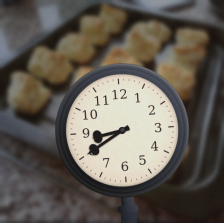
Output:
**8:40**
